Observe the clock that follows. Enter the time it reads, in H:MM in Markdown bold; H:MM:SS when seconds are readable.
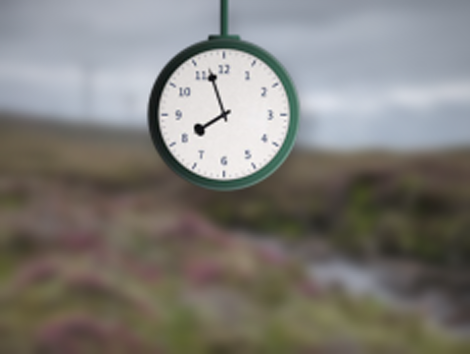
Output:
**7:57**
